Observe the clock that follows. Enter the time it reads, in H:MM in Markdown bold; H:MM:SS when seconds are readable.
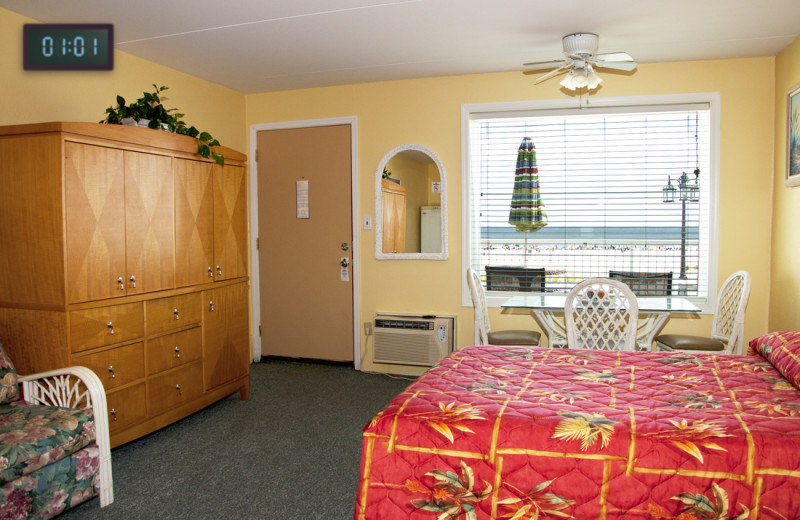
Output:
**1:01**
